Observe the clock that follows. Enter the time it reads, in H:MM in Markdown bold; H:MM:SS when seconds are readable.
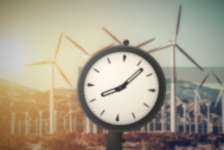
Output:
**8:07**
